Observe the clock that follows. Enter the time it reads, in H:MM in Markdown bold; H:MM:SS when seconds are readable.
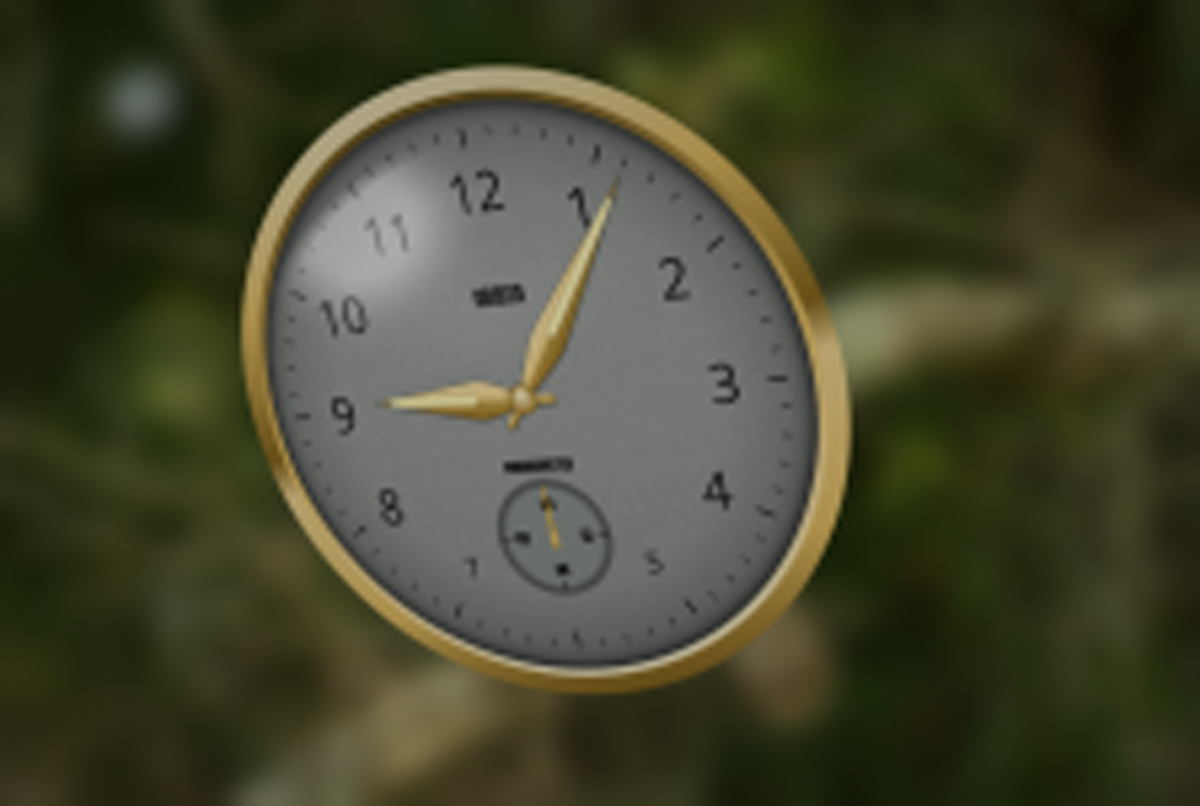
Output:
**9:06**
